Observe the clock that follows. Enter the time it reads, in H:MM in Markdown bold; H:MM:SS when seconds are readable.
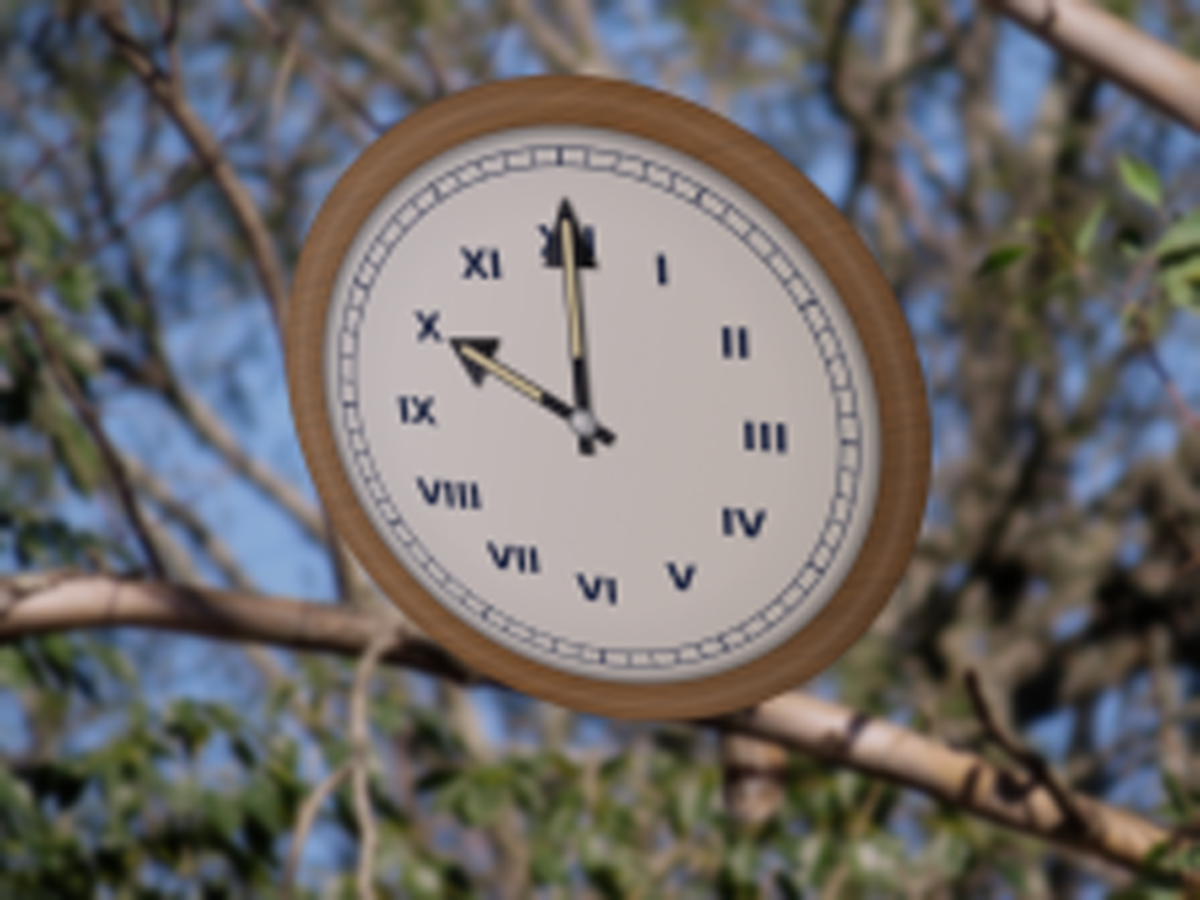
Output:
**10:00**
